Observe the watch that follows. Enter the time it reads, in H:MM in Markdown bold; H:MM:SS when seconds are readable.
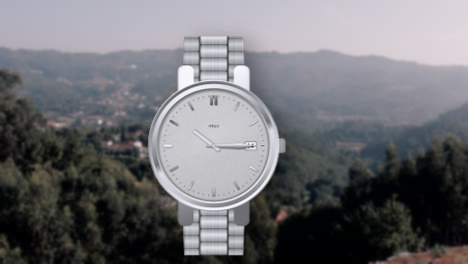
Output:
**10:15**
